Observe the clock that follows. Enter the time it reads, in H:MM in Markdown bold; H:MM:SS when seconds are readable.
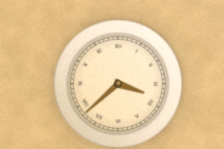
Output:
**3:38**
